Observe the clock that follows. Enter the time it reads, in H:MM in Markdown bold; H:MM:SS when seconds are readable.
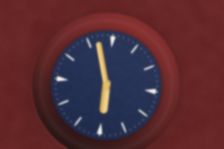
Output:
**5:57**
